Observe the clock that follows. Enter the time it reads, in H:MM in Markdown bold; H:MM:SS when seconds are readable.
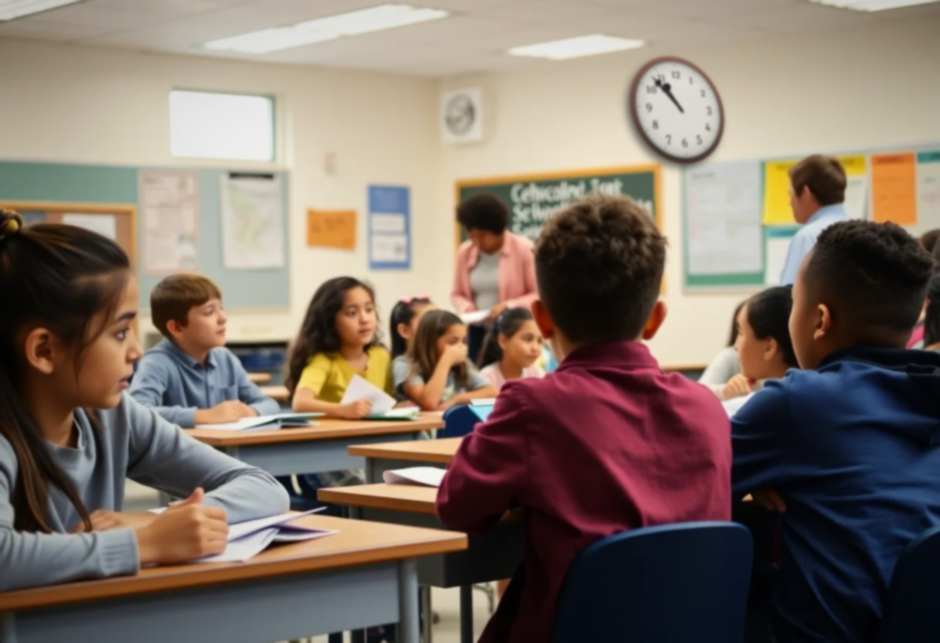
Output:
**10:53**
